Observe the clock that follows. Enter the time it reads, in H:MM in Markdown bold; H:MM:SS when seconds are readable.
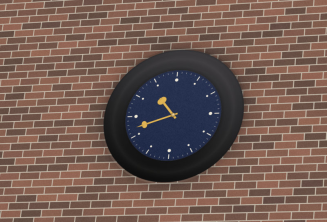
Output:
**10:42**
